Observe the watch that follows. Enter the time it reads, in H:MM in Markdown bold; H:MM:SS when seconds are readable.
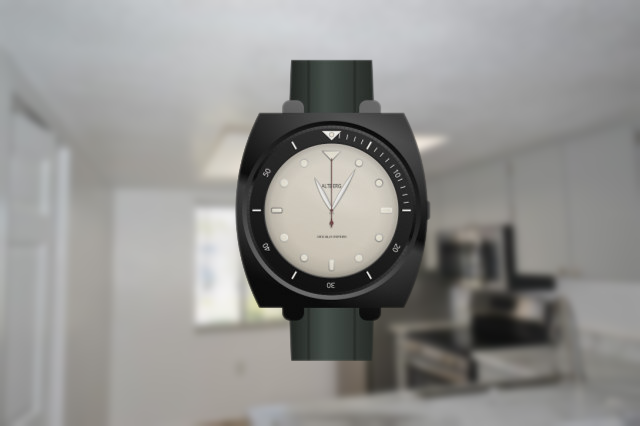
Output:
**11:05:00**
